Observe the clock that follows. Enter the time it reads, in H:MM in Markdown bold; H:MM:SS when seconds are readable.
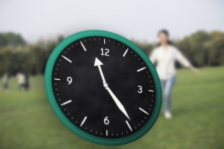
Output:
**11:24**
